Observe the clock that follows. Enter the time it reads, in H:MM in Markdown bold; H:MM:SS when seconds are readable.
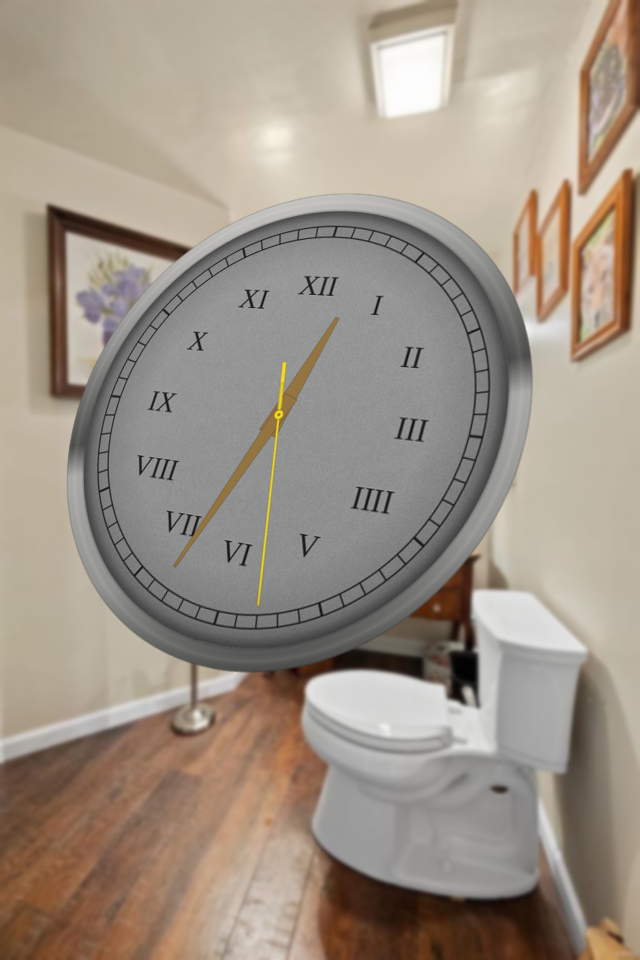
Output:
**12:33:28**
